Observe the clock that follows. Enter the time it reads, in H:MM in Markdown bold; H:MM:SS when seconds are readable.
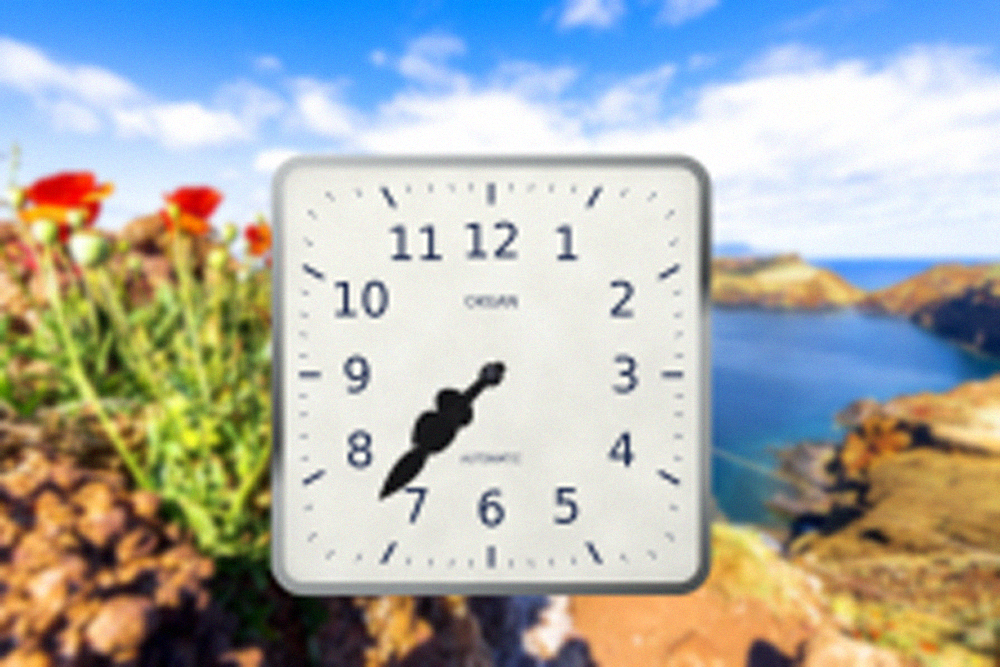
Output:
**7:37**
